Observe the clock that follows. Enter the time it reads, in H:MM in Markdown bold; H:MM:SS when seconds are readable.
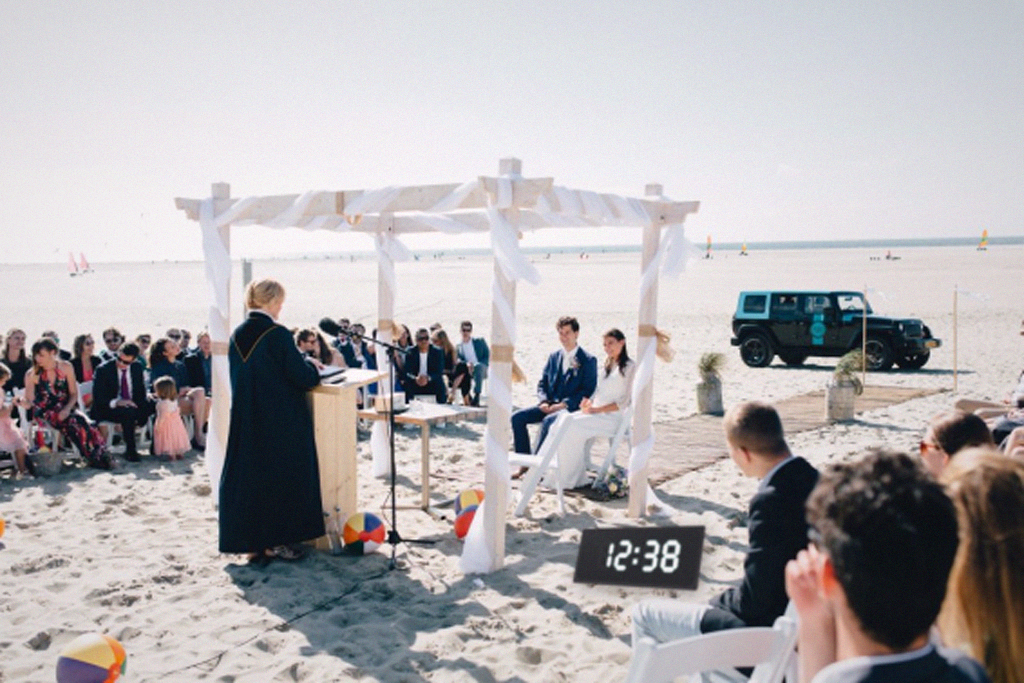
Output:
**12:38**
